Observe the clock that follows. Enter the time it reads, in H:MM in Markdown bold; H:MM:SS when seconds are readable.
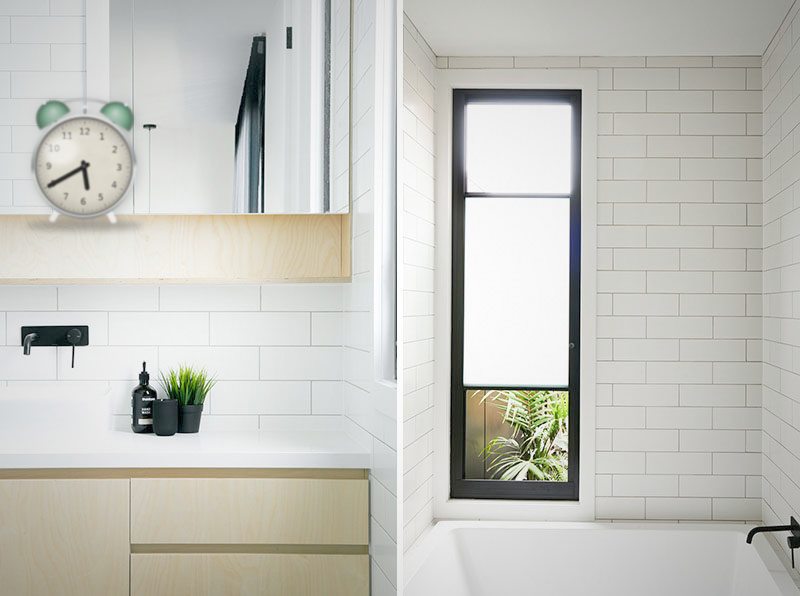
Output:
**5:40**
